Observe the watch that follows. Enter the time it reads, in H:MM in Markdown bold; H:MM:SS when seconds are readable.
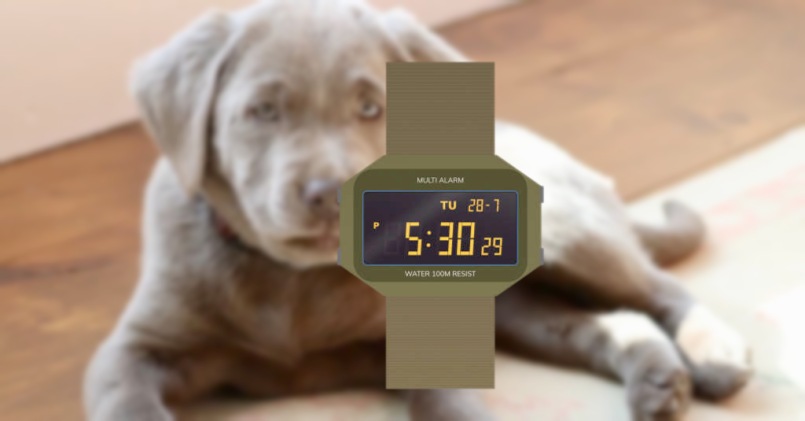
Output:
**5:30:29**
